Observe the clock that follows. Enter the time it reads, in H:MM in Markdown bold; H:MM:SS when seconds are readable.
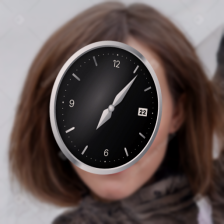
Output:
**7:06**
